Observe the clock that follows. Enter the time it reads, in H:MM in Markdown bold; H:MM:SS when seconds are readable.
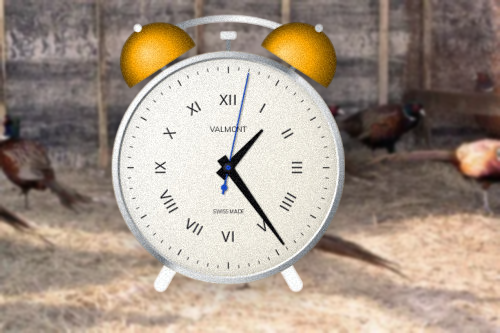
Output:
**1:24:02**
